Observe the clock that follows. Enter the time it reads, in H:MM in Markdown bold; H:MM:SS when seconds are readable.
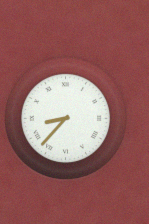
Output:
**8:37**
